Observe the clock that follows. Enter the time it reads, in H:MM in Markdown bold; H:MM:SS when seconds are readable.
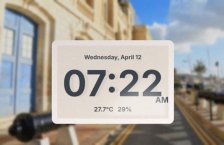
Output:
**7:22**
